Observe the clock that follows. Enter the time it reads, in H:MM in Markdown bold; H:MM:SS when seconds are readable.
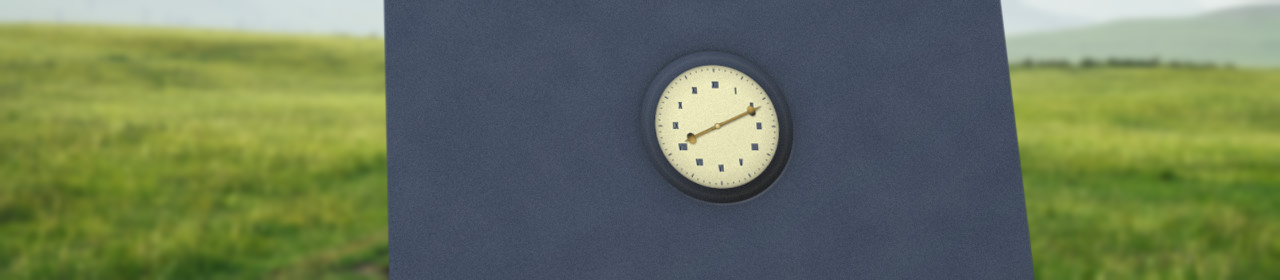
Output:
**8:11**
